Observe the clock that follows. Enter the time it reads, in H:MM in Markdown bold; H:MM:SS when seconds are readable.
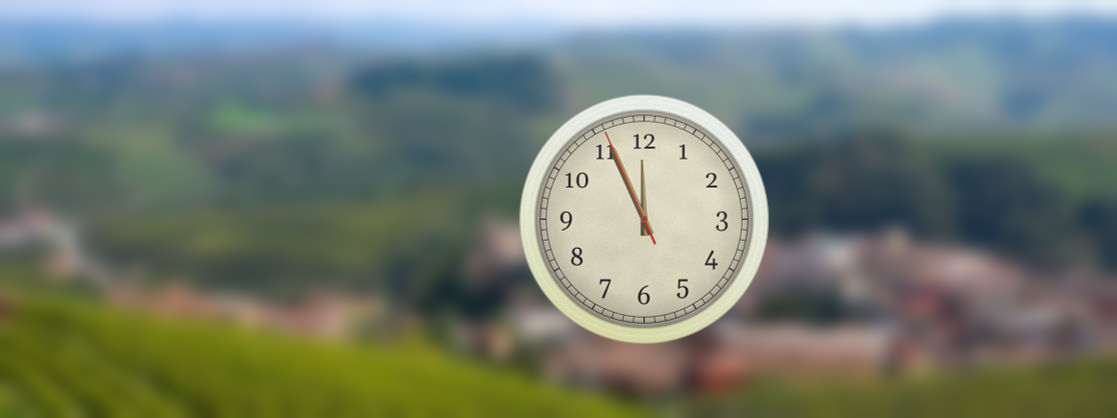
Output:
**11:55:56**
